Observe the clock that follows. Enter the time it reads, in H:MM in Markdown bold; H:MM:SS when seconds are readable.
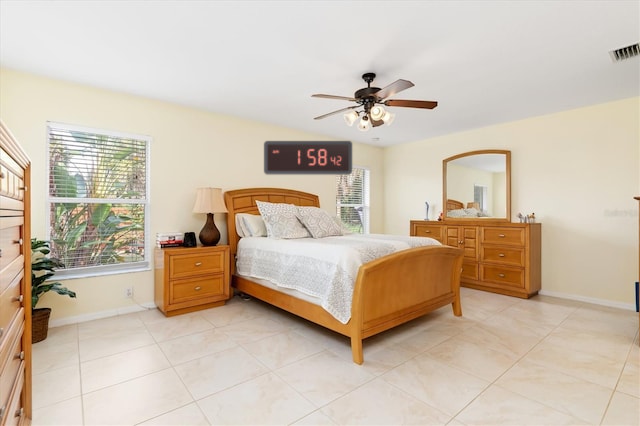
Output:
**1:58:42**
